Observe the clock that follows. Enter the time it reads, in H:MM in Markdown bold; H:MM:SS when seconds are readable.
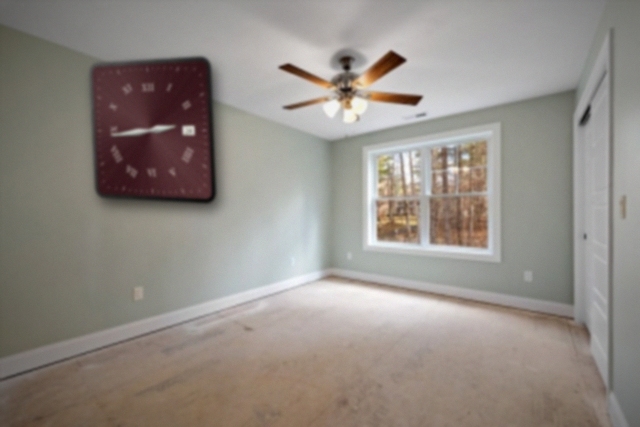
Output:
**2:44**
